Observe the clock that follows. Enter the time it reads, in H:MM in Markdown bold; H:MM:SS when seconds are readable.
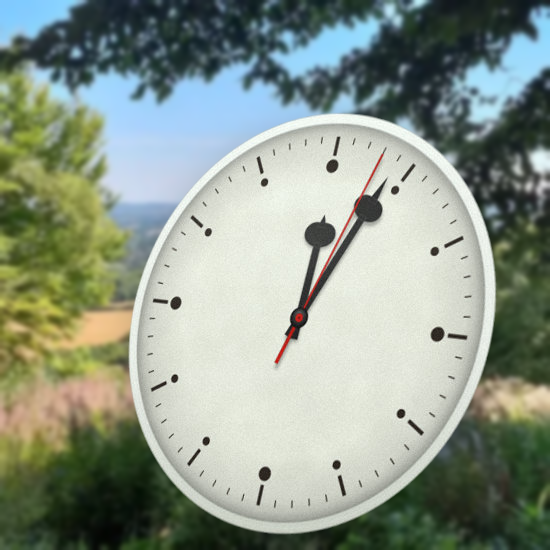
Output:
**12:04:03**
